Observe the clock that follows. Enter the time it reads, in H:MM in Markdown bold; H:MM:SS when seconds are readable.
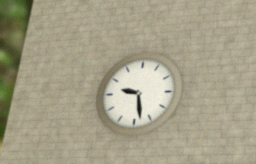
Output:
**9:28**
